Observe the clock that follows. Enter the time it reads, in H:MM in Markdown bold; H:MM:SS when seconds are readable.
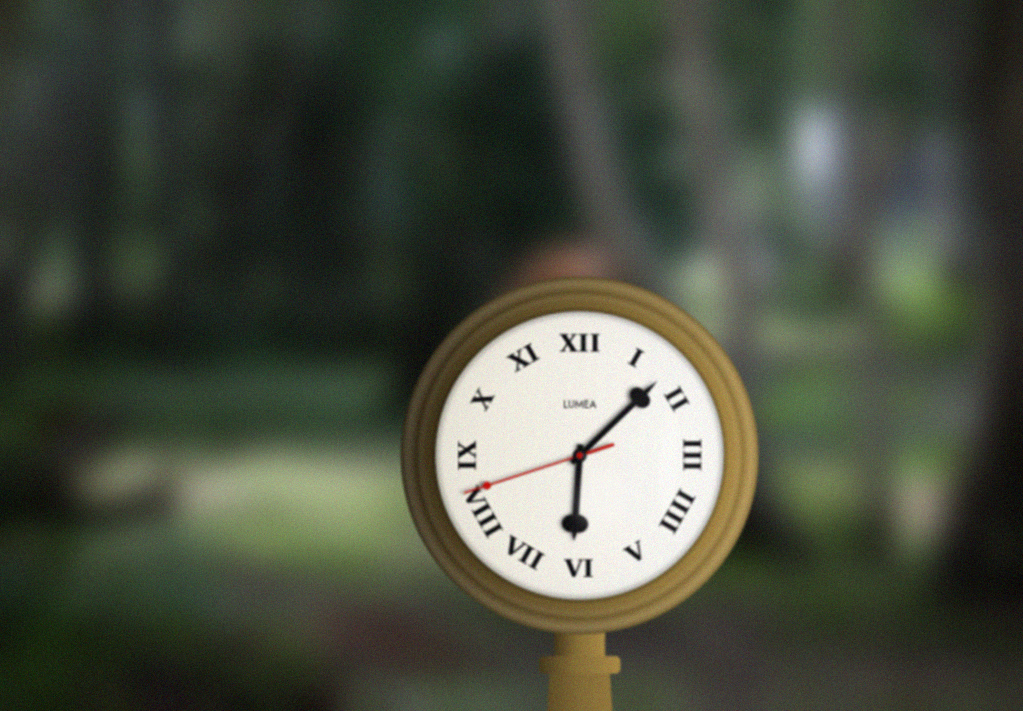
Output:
**6:07:42**
